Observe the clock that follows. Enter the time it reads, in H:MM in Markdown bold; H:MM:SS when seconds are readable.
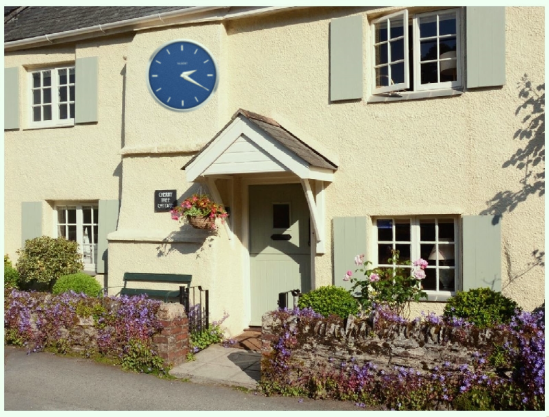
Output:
**2:20**
